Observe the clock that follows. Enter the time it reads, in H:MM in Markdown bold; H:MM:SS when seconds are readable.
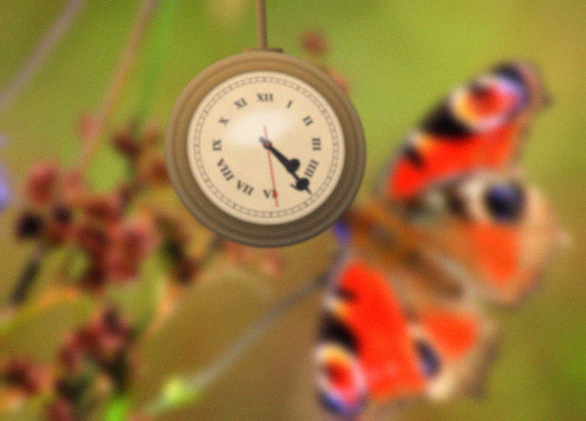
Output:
**4:23:29**
